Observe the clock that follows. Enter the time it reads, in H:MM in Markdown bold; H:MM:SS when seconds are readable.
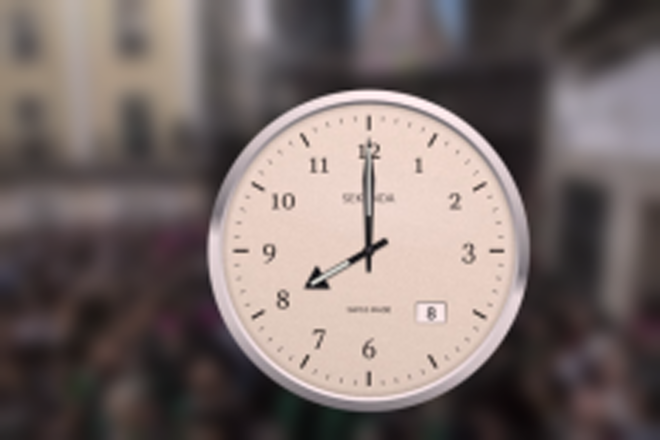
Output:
**8:00**
